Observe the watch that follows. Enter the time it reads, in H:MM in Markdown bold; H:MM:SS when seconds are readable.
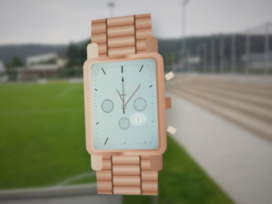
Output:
**11:07**
